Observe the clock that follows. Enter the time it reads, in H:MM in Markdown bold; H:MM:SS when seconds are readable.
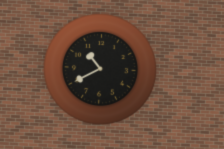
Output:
**10:40**
